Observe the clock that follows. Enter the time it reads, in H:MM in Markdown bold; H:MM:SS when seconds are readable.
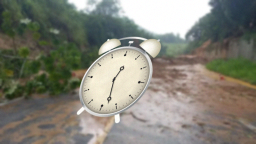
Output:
**12:28**
